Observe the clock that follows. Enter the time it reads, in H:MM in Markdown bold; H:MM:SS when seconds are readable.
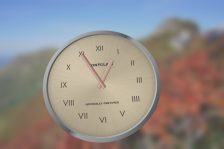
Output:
**12:55**
